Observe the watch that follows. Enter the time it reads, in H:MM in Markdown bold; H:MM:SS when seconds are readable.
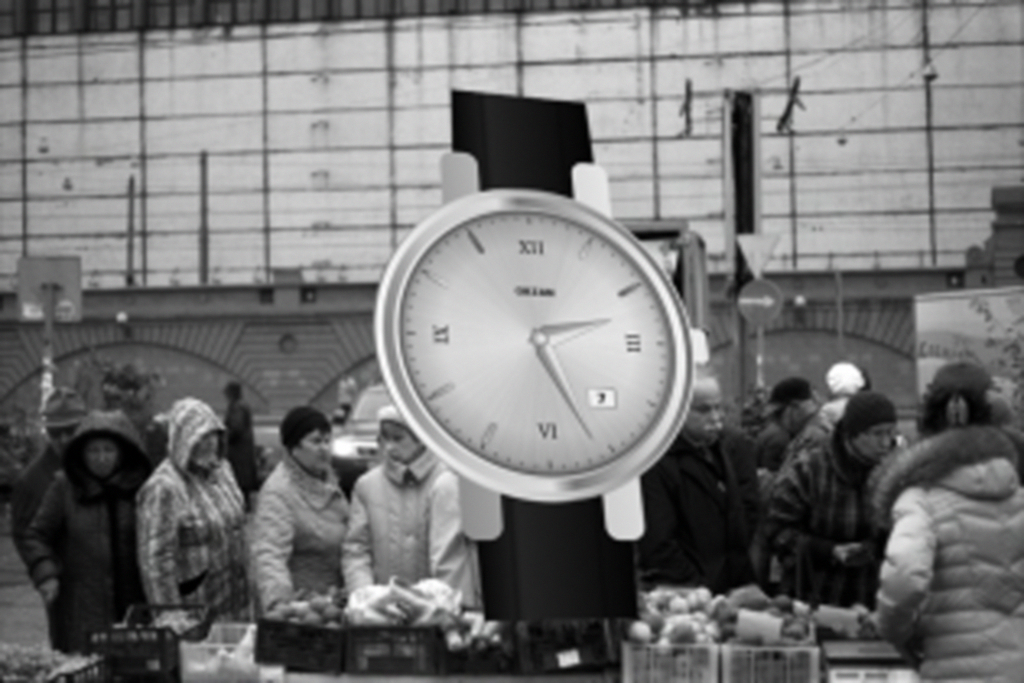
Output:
**2:26**
